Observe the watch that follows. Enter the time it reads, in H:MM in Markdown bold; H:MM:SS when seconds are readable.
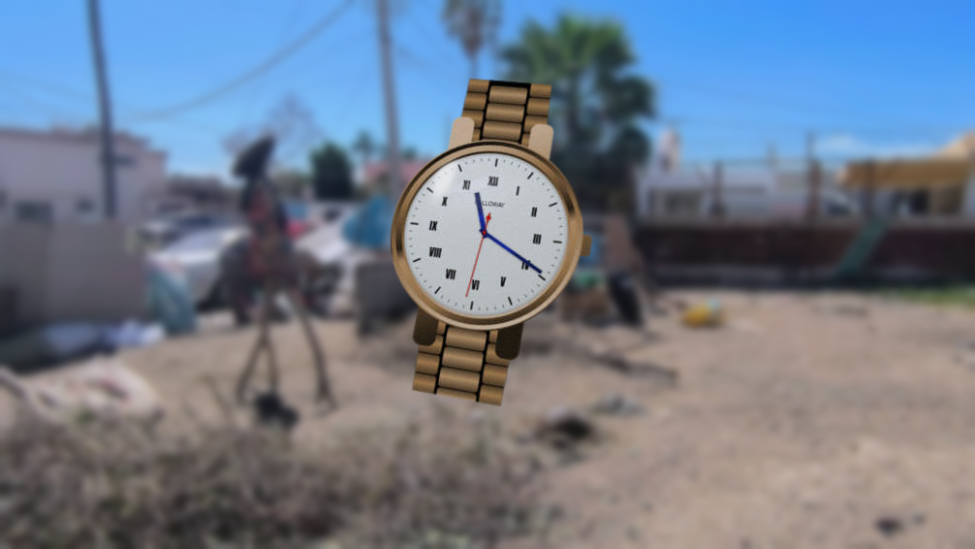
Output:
**11:19:31**
